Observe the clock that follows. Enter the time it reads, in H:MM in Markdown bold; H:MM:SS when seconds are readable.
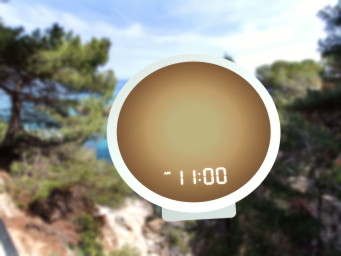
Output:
**11:00**
